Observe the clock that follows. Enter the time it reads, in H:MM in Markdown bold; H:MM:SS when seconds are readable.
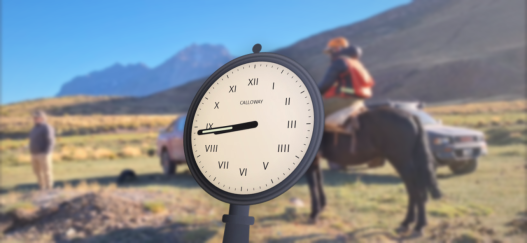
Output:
**8:44**
